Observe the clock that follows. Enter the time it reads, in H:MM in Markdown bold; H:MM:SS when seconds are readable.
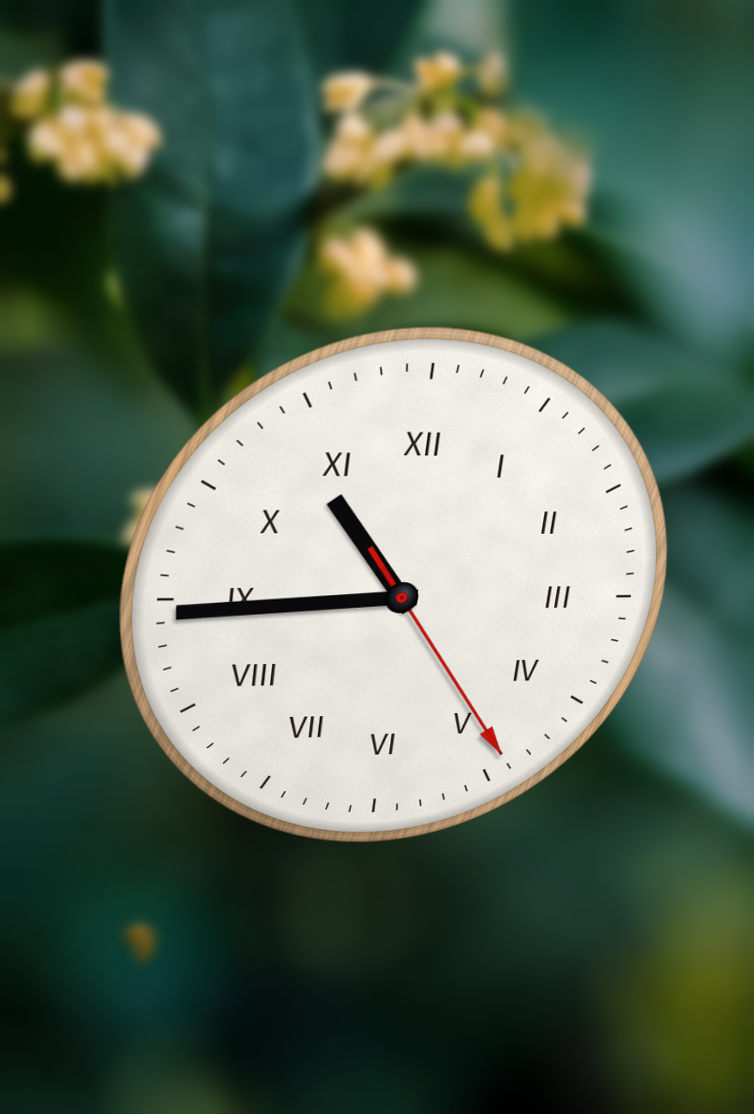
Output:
**10:44:24**
